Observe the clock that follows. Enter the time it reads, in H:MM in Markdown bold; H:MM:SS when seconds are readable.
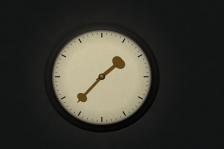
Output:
**1:37**
